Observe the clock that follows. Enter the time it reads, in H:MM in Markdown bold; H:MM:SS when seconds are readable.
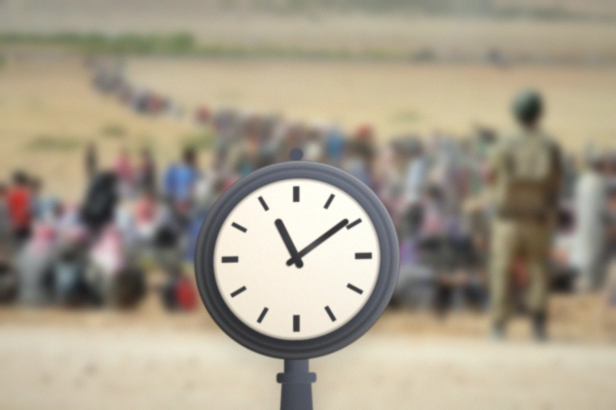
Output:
**11:09**
